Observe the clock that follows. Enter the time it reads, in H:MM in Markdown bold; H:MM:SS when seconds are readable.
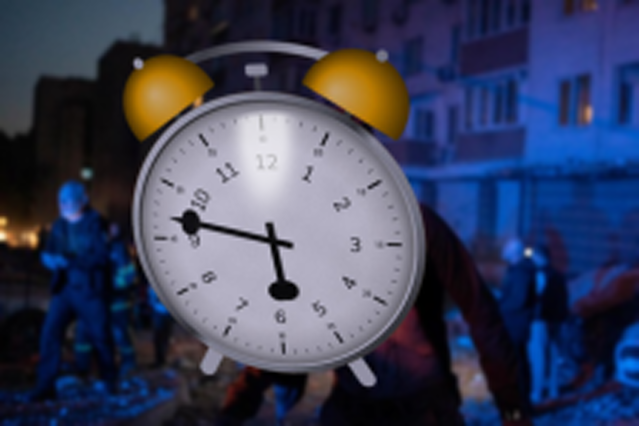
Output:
**5:47**
